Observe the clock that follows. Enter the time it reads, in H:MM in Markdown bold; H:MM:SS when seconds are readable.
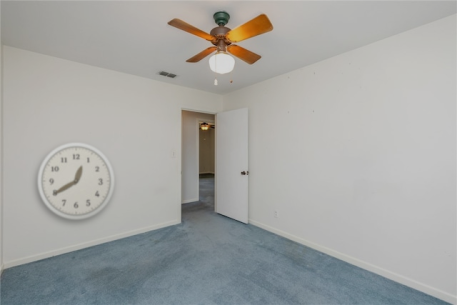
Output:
**12:40**
